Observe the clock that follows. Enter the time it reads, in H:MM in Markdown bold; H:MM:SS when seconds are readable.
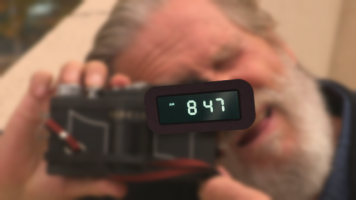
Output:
**8:47**
